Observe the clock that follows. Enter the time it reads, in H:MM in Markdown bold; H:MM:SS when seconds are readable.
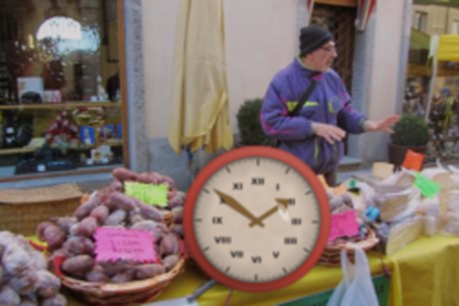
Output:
**1:51**
